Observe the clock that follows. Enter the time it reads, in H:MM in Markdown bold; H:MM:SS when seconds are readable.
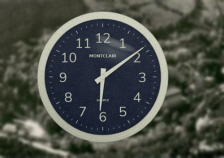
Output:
**6:09**
